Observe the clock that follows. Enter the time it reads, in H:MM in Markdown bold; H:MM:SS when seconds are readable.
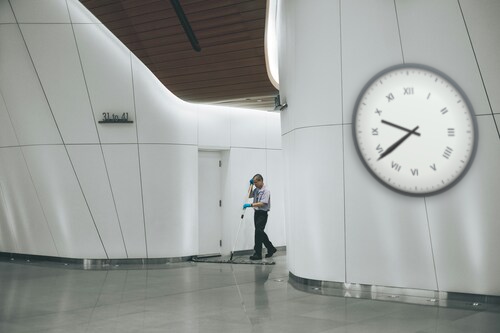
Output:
**9:39**
